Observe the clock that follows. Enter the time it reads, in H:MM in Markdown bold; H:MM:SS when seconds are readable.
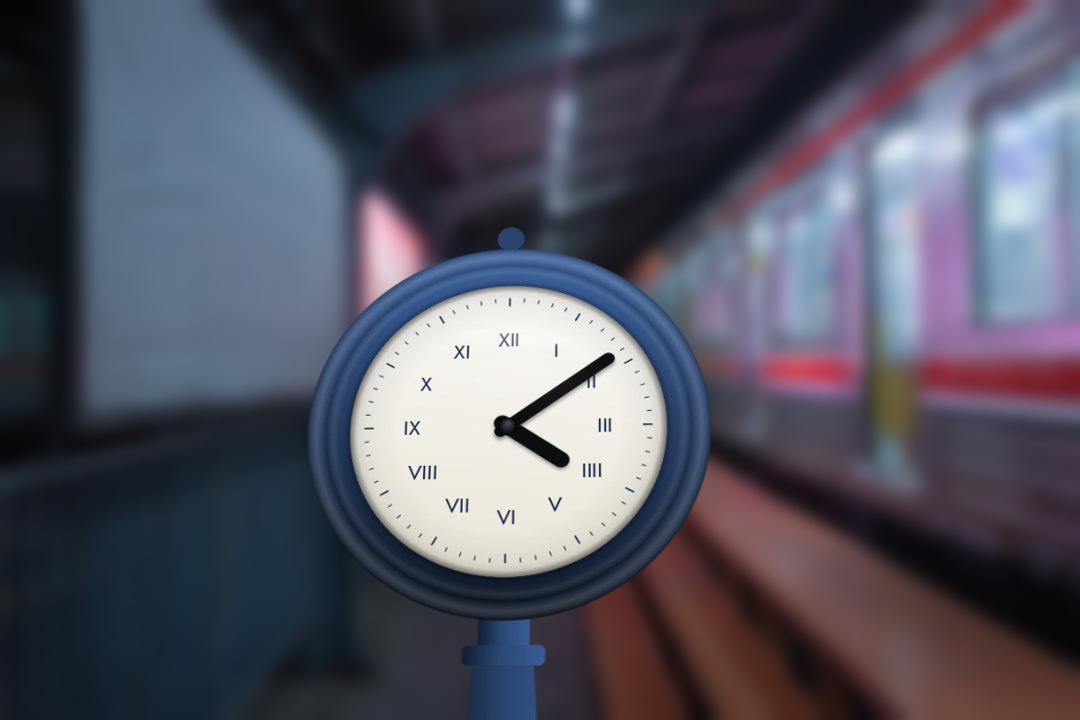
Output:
**4:09**
